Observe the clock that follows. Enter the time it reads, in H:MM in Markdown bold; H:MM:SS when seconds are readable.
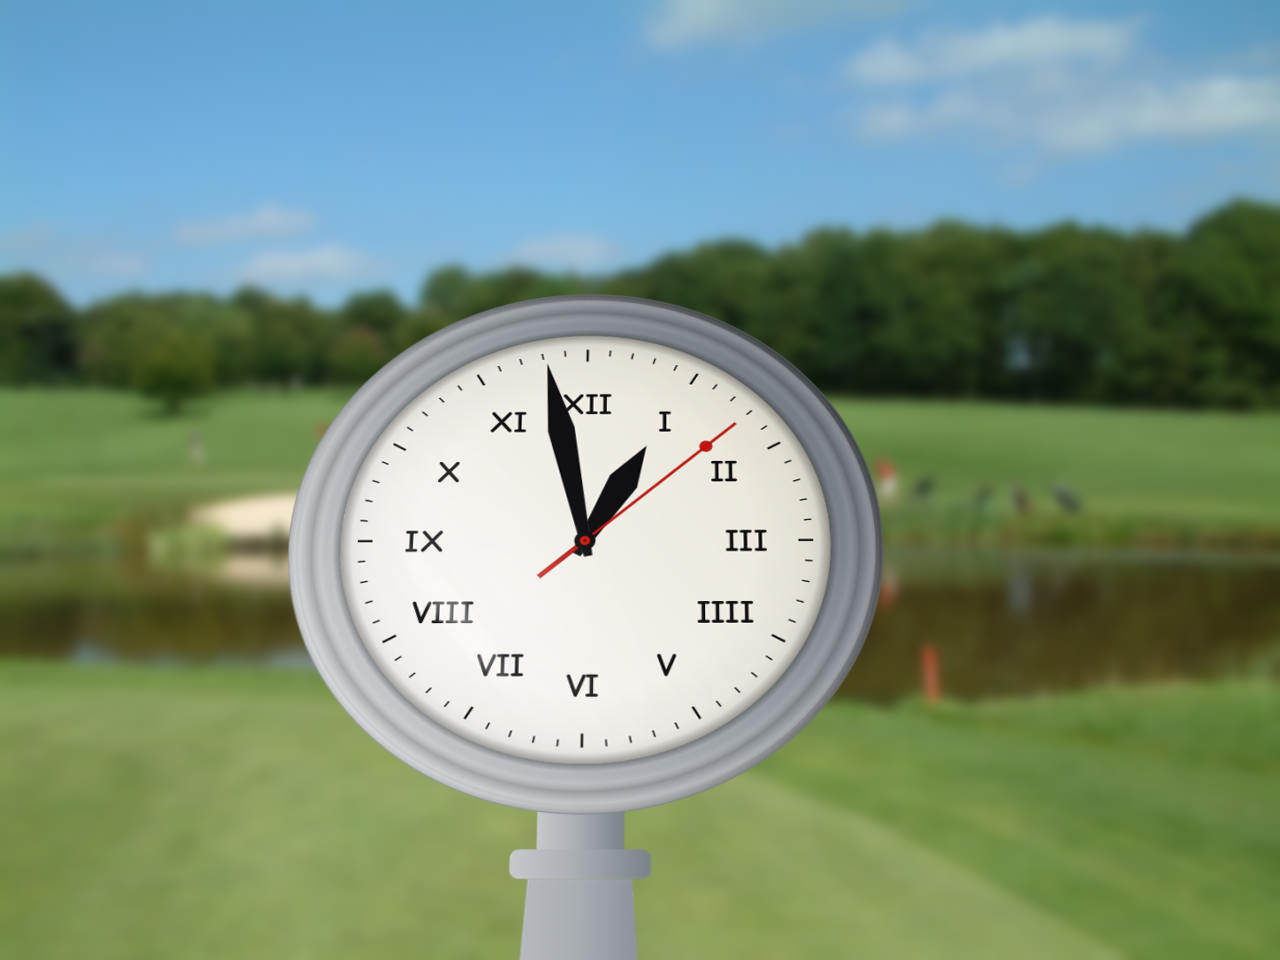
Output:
**12:58:08**
